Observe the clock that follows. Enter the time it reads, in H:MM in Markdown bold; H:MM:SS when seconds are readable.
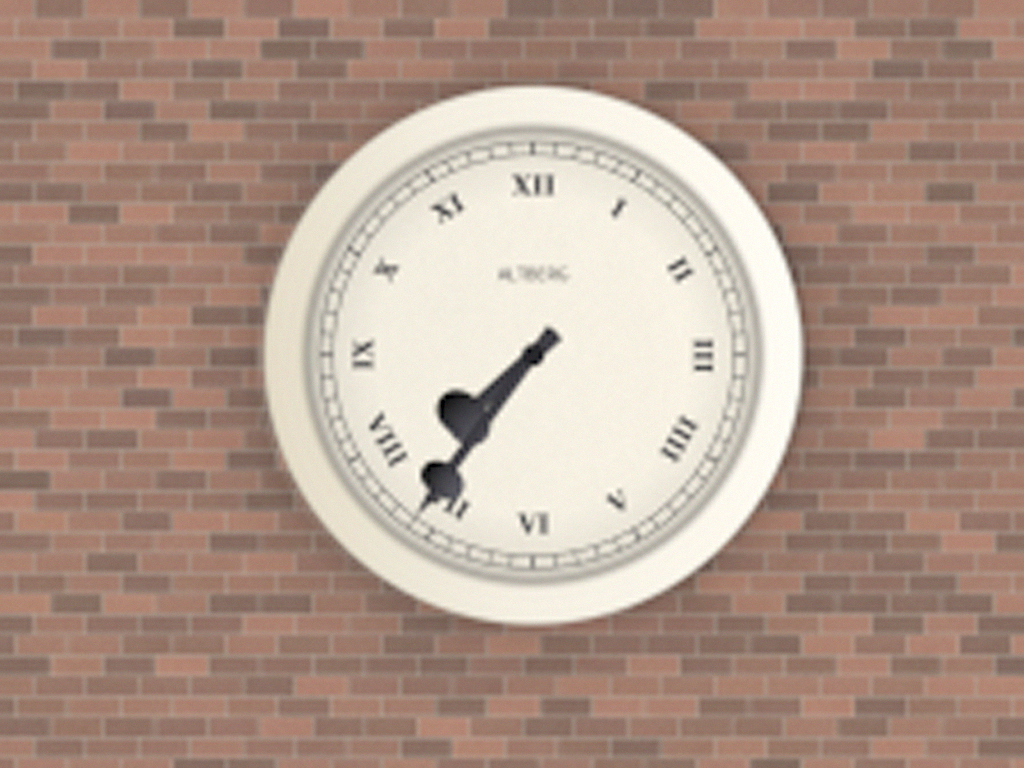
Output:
**7:36**
